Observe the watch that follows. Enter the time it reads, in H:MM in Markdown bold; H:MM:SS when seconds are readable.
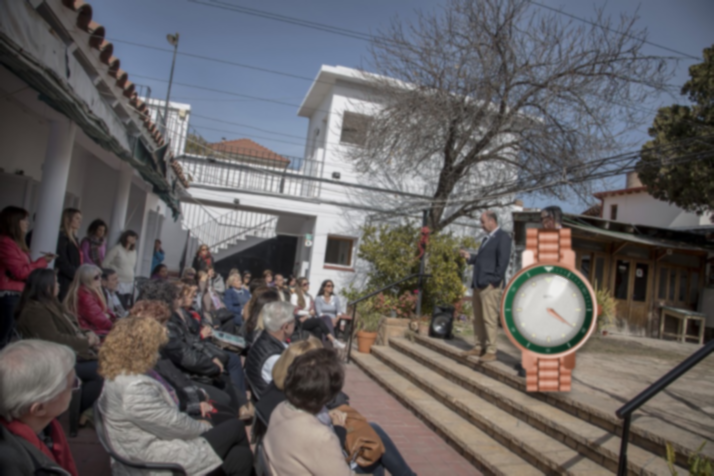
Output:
**4:21**
